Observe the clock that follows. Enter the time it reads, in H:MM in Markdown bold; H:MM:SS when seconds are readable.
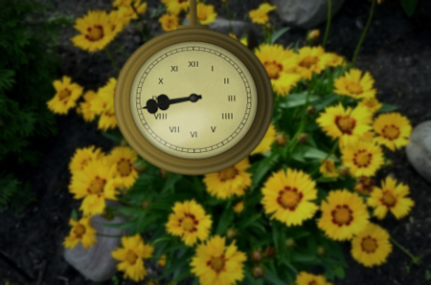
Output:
**8:43**
